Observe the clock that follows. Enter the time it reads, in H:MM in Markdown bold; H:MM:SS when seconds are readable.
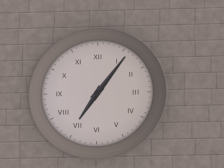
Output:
**7:06**
